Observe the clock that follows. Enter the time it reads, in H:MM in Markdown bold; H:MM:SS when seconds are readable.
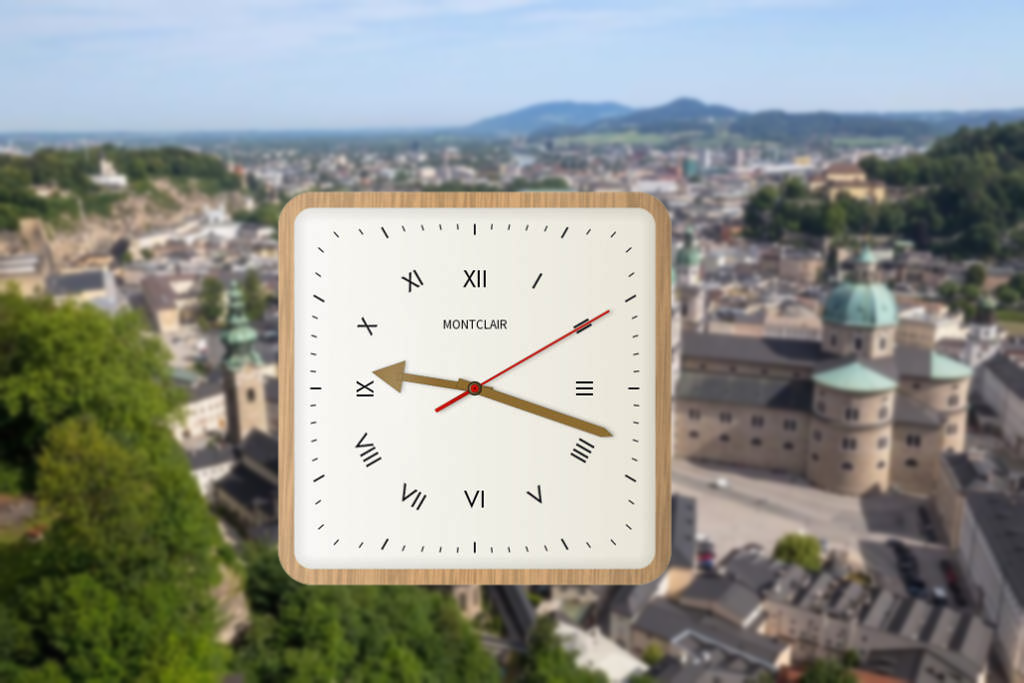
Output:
**9:18:10**
